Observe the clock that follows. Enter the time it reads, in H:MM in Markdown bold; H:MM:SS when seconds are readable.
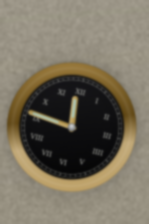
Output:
**11:46**
